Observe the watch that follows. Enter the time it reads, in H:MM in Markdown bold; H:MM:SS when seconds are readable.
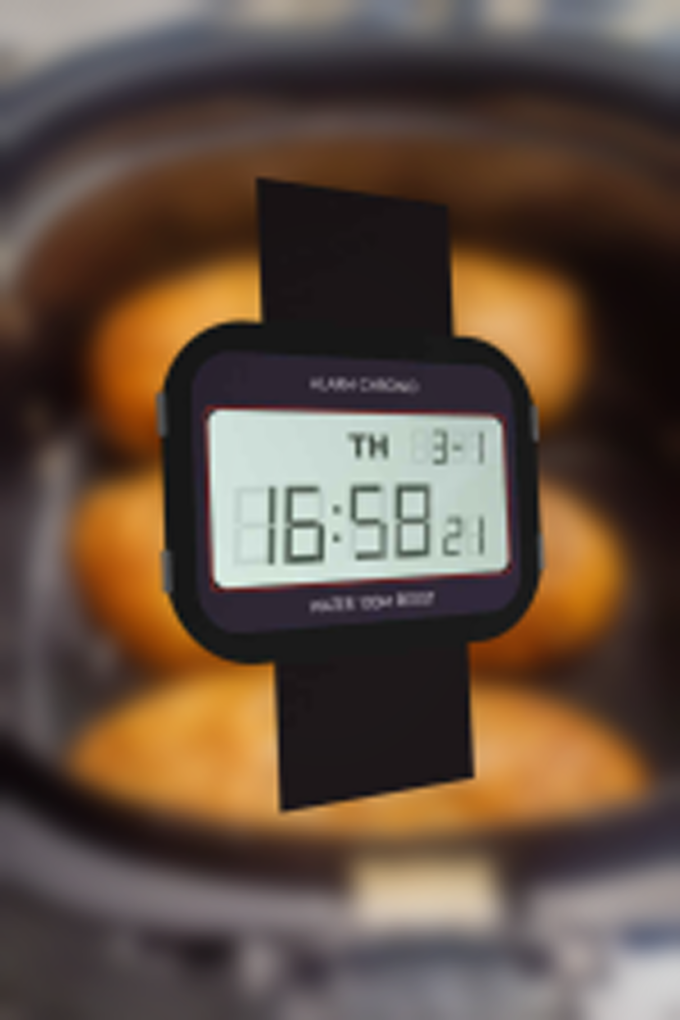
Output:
**16:58:21**
